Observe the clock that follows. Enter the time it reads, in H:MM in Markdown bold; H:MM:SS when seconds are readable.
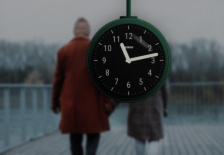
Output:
**11:13**
